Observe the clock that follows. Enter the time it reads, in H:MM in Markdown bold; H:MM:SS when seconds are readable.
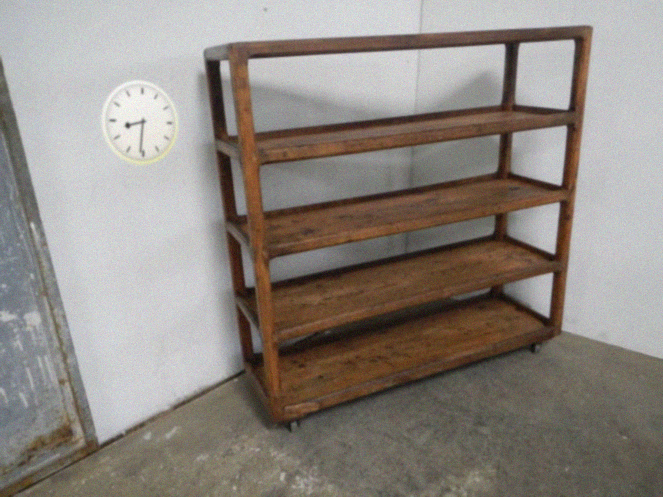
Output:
**8:31**
